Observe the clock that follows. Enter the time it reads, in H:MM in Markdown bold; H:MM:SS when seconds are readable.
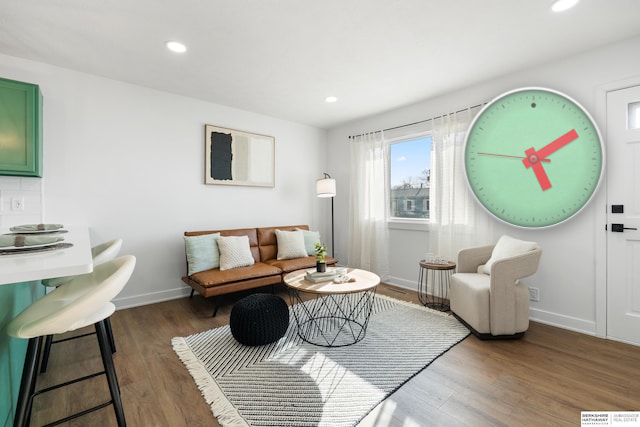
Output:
**5:09:46**
